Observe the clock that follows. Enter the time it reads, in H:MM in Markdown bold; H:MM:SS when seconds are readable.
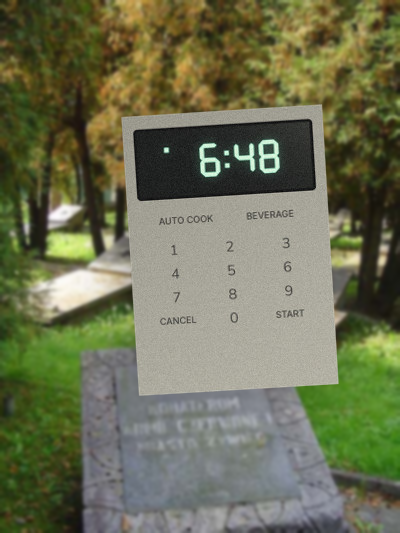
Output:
**6:48**
